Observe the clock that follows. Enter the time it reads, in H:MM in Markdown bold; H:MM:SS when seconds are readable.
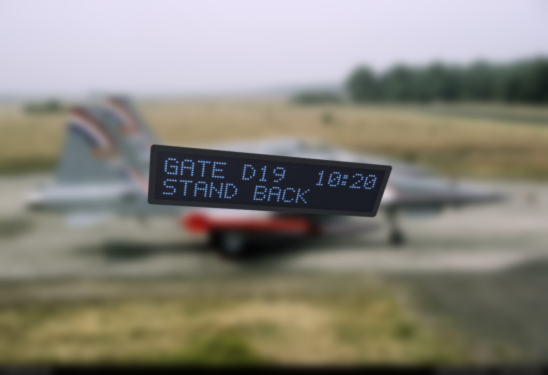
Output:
**10:20**
